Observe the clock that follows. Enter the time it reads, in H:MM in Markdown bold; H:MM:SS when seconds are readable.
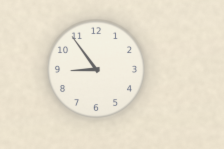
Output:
**8:54**
